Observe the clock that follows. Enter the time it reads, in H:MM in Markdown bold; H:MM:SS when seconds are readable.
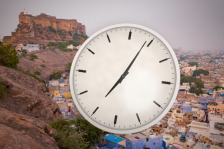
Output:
**7:04**
